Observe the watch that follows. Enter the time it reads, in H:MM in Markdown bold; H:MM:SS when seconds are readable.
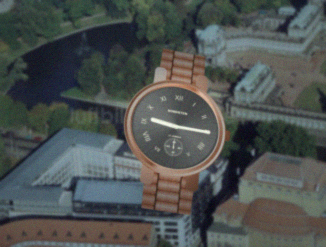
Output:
**9:15**
